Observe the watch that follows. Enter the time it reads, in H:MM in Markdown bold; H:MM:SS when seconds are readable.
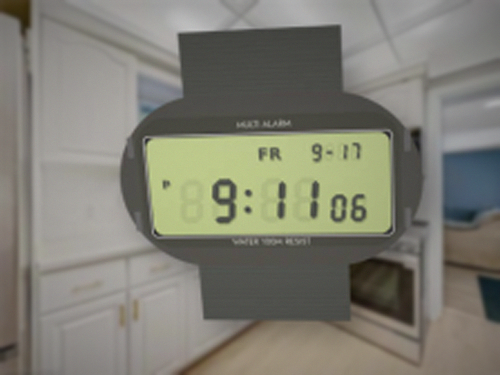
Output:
**9:11:06**
